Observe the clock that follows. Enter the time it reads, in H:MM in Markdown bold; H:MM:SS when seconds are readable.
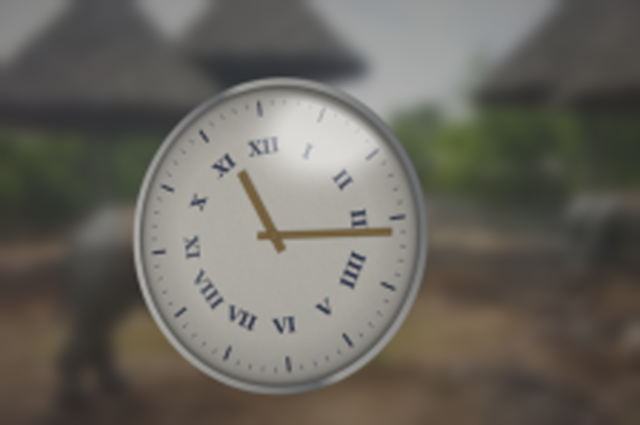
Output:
**11:16**
